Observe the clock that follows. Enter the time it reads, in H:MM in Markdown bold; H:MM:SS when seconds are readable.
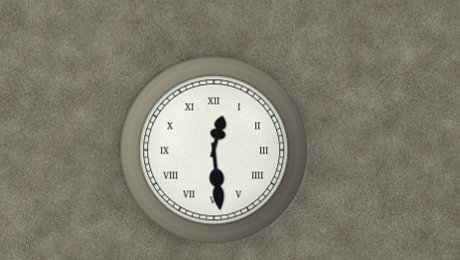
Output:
**12:29**
